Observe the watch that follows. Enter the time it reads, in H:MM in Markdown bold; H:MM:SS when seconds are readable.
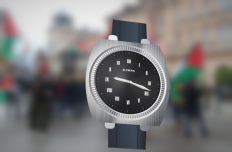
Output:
**9:18**
